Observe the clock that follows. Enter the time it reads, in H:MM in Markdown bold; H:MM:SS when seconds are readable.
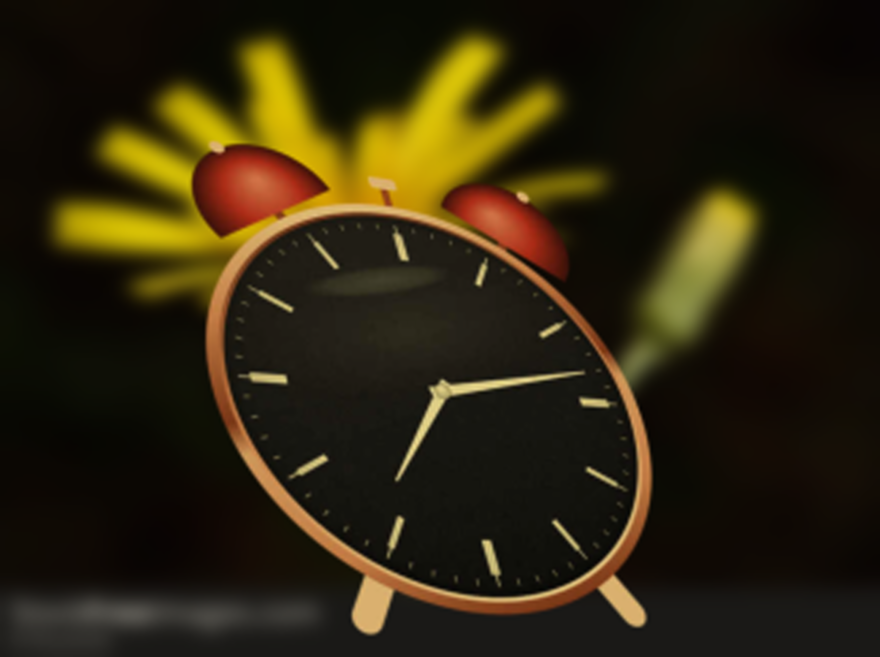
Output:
**7:13**
